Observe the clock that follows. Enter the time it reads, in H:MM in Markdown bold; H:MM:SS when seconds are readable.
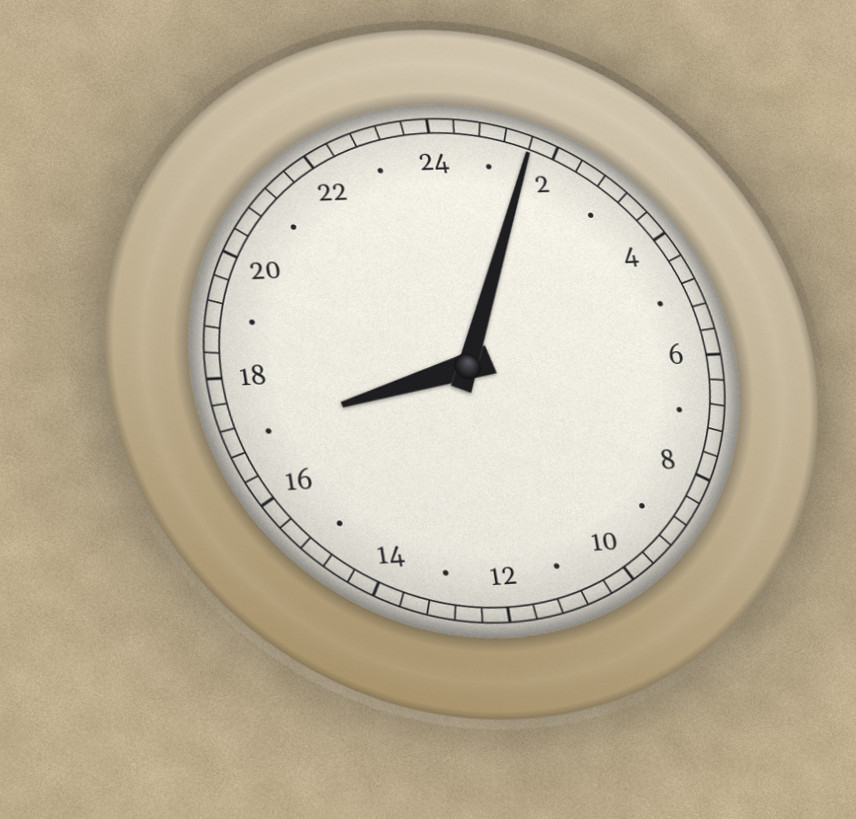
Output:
**17:04**
